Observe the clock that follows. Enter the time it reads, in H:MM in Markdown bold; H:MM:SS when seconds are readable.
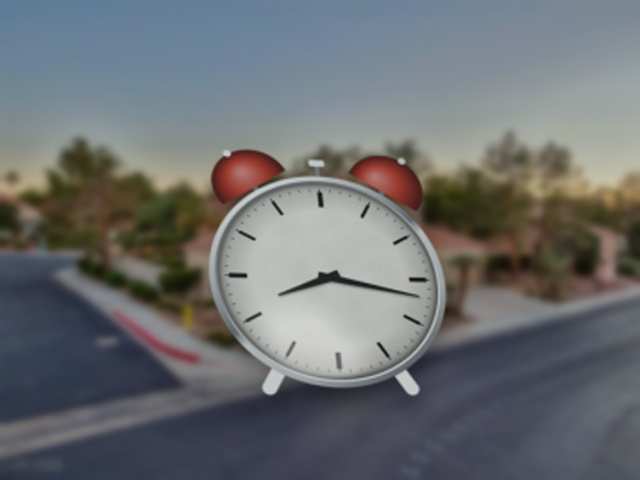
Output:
**8:17**
